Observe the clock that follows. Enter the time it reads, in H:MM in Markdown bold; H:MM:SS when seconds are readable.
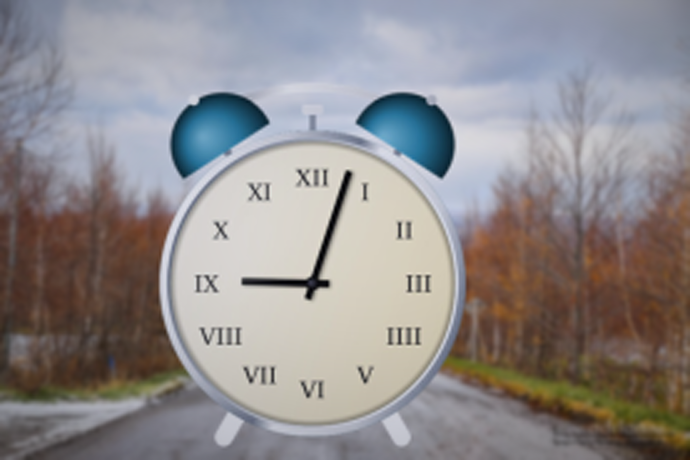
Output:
**9:03**
